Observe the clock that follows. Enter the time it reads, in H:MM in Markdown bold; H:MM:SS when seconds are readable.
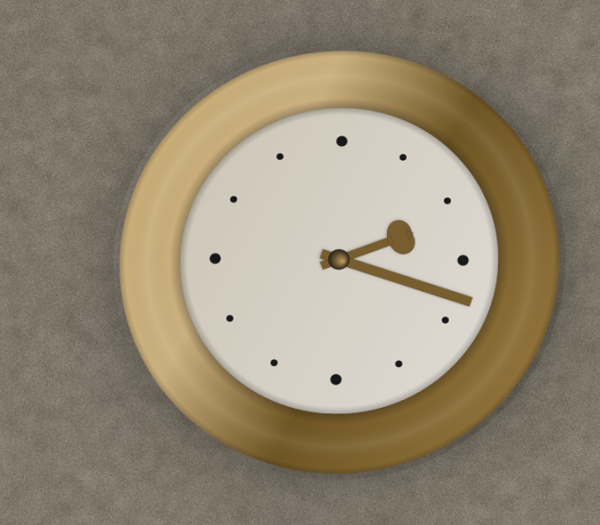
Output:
**2:18**
